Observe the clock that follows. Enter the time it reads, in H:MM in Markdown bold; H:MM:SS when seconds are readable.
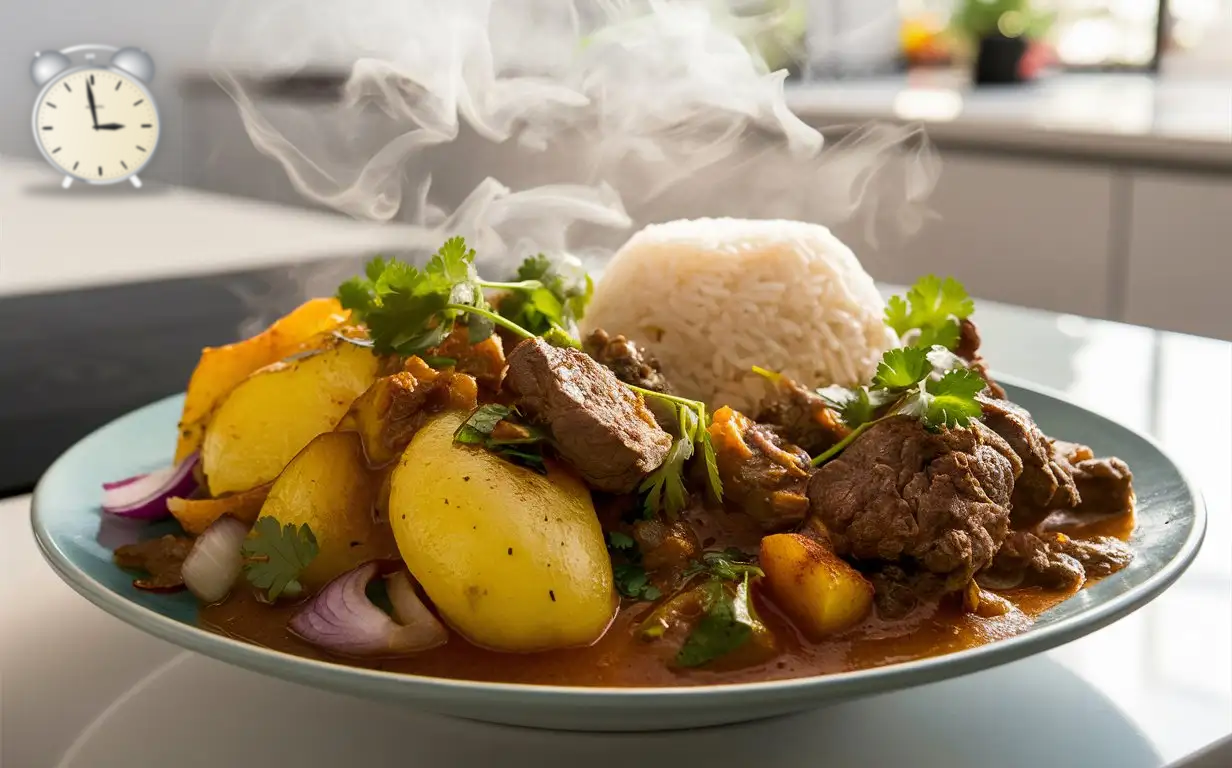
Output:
**2:59**
